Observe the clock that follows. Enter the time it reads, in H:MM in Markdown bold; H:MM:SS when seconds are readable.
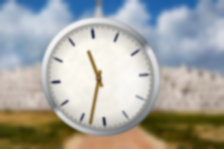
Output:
**11:33**
